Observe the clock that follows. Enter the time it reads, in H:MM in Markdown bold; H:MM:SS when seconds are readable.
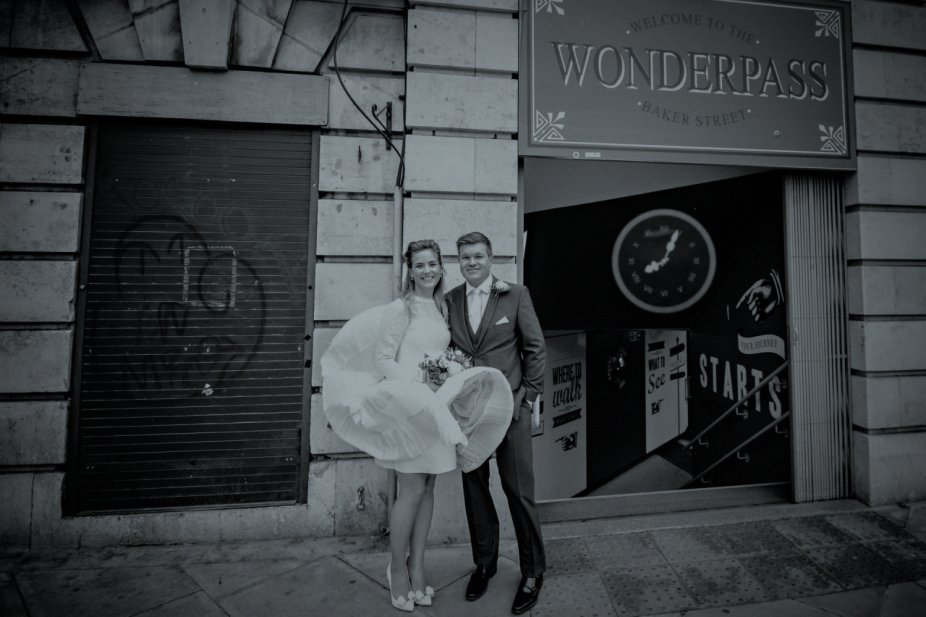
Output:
**8:04**
